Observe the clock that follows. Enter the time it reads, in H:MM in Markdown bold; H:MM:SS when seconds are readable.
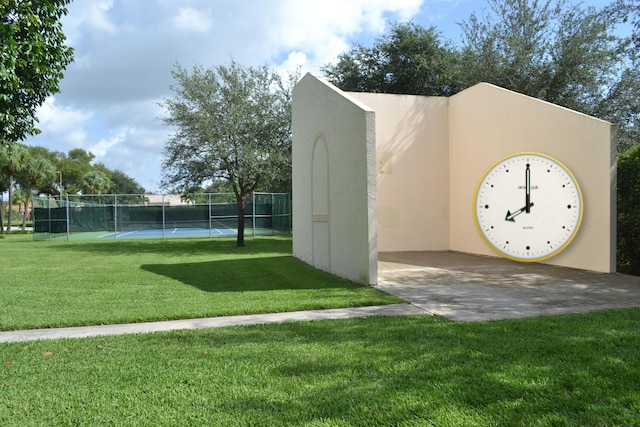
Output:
**8:00**
